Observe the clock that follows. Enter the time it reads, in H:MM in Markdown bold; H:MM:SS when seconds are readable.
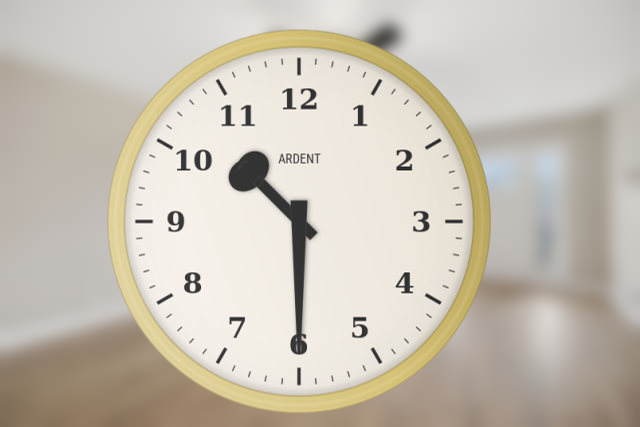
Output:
**10:30**
